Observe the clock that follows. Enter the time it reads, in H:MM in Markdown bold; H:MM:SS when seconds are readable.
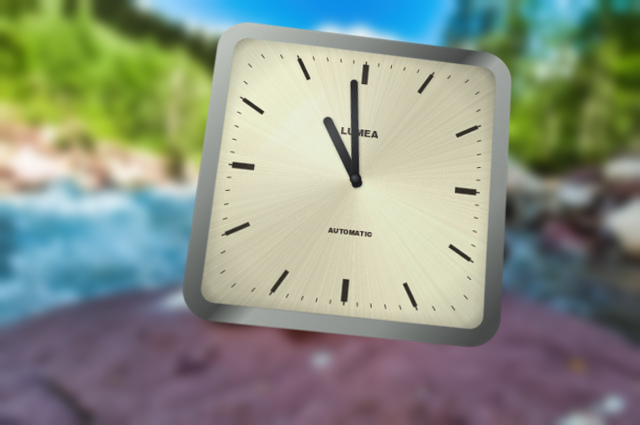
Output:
**10:59**
